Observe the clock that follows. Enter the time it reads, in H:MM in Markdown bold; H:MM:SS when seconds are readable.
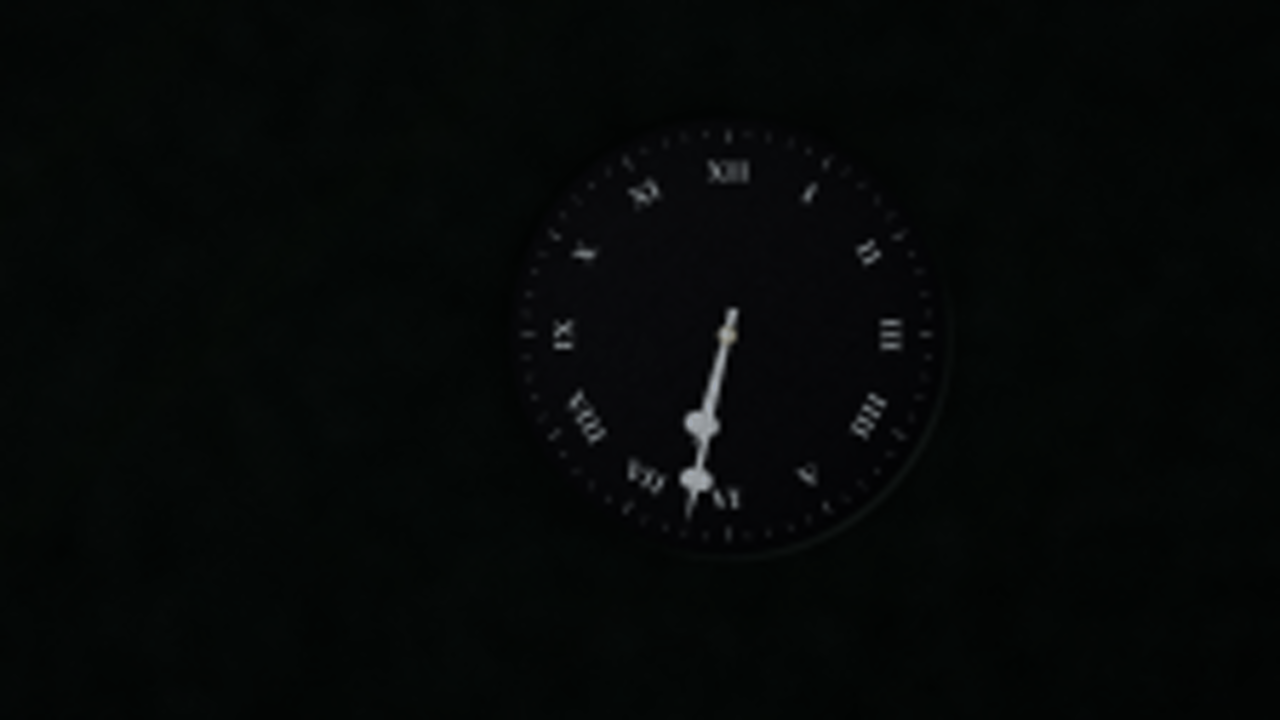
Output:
**6:32**
